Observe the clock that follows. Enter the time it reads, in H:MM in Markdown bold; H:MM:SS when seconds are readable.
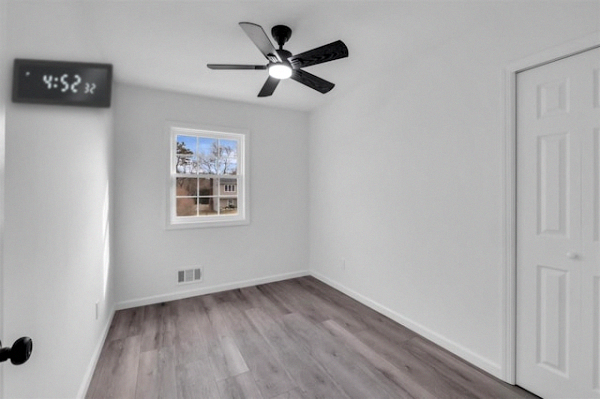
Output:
**4:52**
